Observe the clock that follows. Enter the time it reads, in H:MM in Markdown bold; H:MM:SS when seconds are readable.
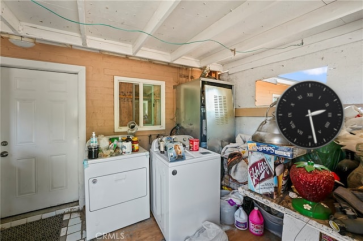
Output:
**2:28**
